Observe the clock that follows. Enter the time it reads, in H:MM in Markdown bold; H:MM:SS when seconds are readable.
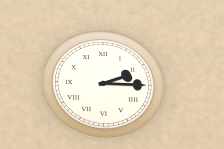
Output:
**2:15**
